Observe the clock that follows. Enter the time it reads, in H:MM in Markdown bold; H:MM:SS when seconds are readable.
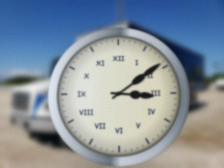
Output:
**3:09**
